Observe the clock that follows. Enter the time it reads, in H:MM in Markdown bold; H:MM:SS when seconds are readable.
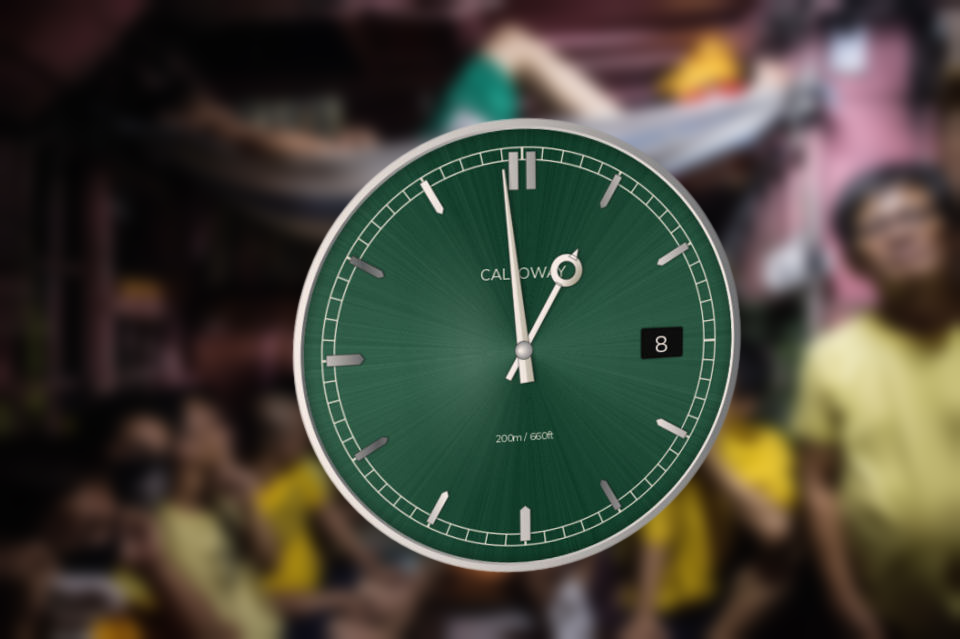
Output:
**12:59**
